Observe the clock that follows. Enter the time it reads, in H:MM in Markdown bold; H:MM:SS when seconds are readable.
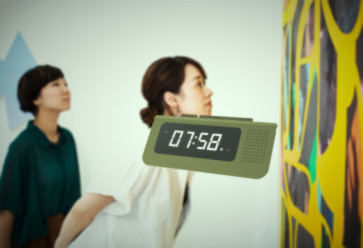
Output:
**7:58**
